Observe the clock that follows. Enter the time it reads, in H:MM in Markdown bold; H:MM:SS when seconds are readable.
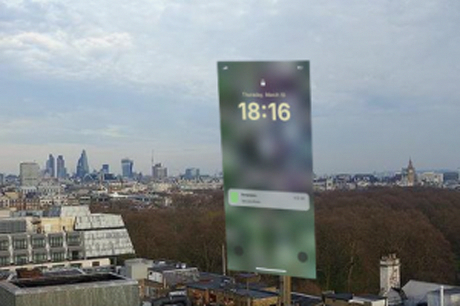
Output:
**18:16**
